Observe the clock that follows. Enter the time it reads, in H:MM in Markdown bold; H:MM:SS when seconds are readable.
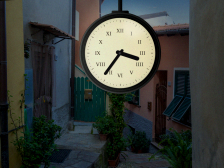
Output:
**3:36**
